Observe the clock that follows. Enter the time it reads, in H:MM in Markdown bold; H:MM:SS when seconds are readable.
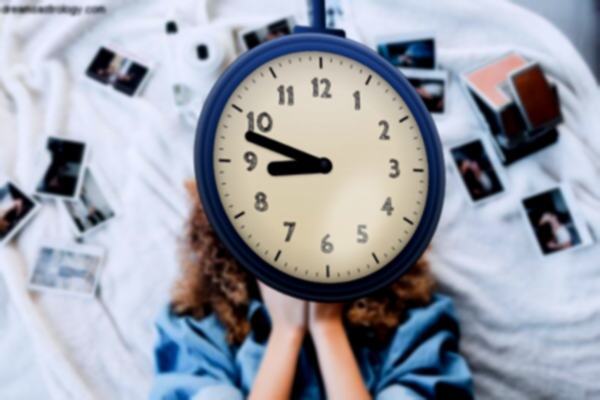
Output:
**8:48**
